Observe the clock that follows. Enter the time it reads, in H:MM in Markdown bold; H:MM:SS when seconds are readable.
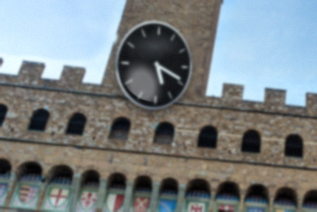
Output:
**5:19**
